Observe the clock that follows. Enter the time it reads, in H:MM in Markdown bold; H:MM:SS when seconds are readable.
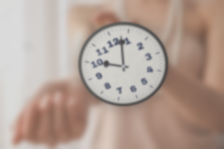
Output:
**10:03**
